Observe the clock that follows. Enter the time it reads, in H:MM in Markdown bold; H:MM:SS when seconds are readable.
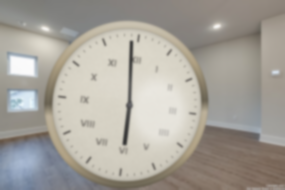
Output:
**5:59**
